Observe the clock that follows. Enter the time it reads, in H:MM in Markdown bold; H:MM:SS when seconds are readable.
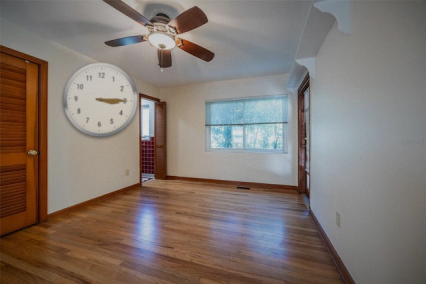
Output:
**3:15**
